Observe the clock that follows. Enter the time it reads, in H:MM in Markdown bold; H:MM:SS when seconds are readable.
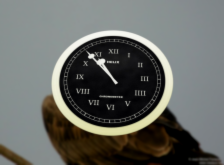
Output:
**10:53**
